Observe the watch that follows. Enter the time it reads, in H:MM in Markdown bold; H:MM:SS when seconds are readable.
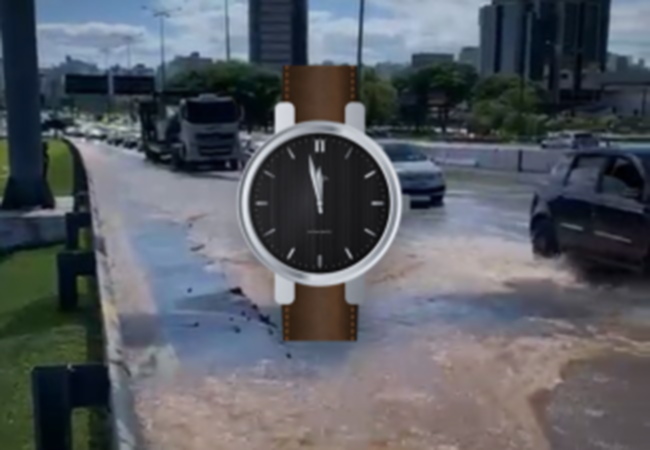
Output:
**11:58**
